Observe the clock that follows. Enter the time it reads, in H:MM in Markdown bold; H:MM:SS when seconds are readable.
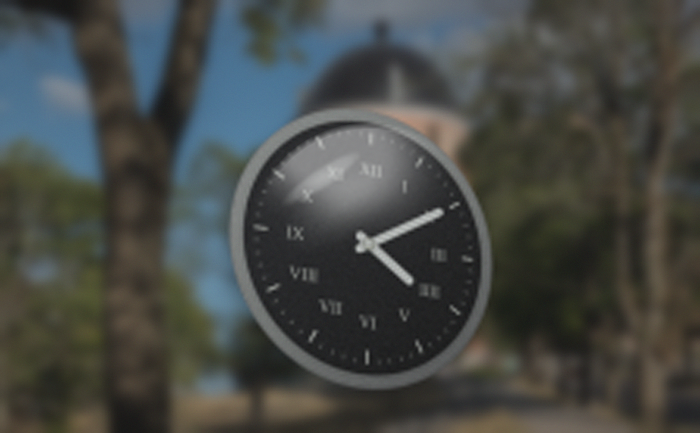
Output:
**4:10**
